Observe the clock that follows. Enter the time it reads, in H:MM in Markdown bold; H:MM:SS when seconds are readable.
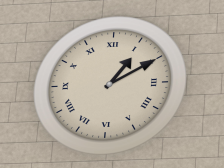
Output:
**1:10**
